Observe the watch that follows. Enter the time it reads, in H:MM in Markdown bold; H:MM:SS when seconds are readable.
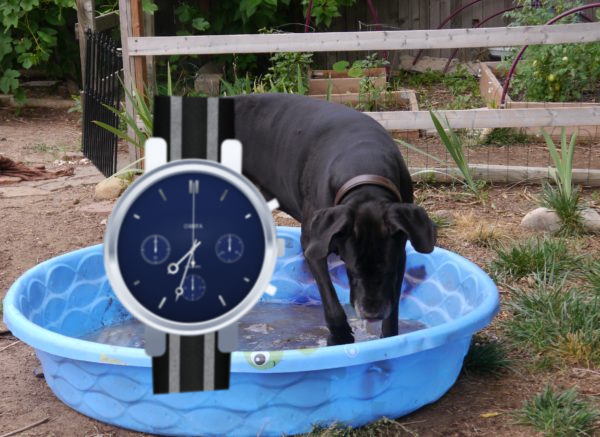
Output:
**7:33**
